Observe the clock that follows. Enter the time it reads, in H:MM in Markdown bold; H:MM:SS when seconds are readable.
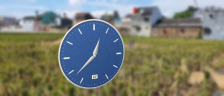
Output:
**12:38**
